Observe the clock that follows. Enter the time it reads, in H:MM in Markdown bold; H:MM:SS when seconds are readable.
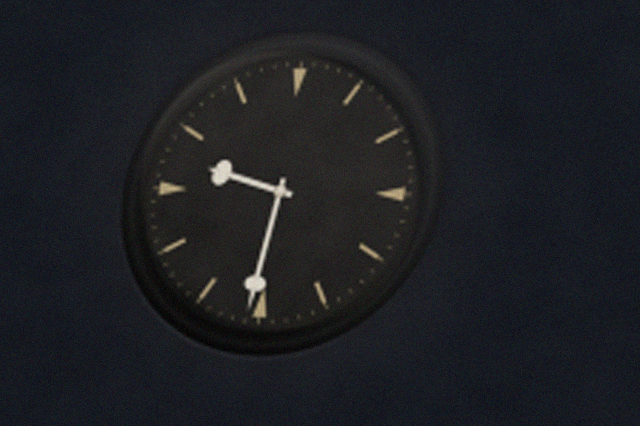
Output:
**9:31**
